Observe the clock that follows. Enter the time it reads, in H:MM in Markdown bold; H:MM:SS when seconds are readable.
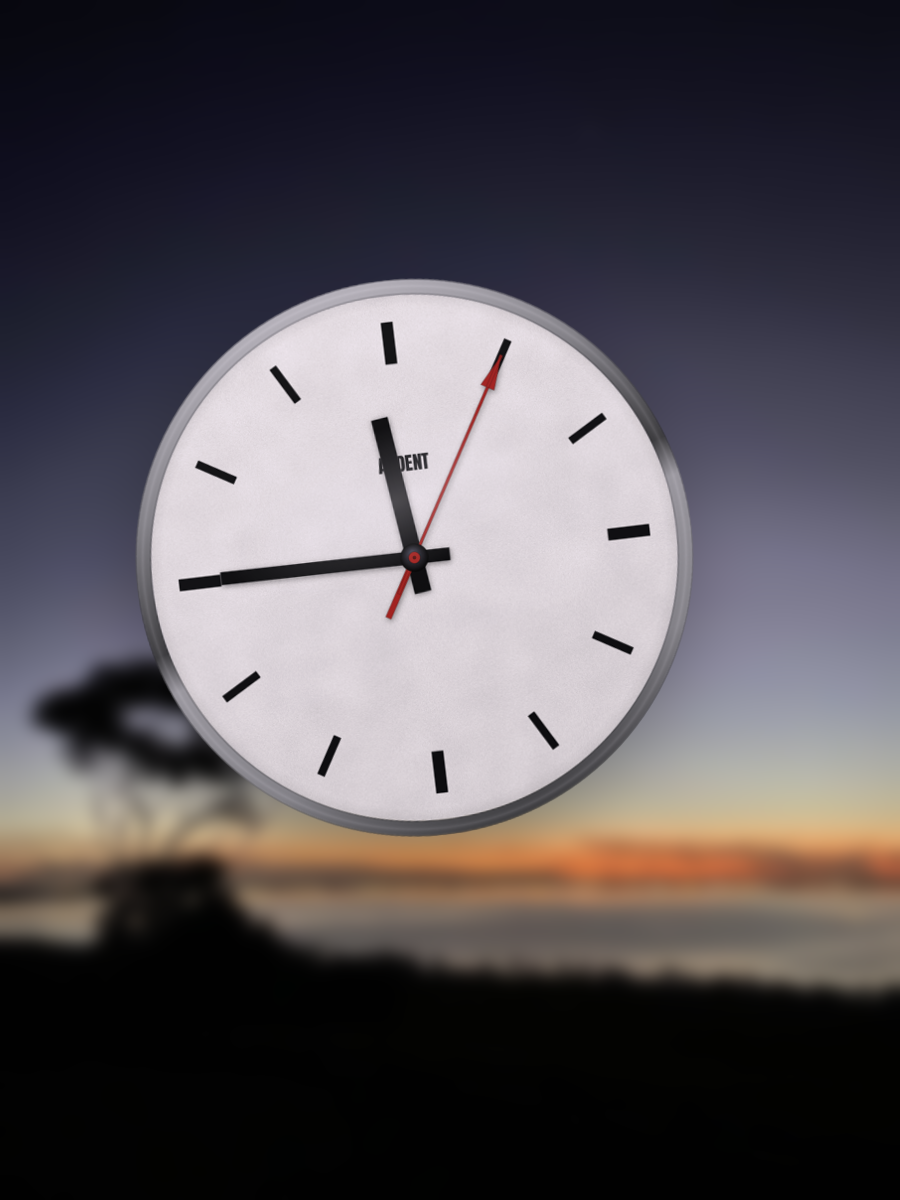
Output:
**11:45:05**
